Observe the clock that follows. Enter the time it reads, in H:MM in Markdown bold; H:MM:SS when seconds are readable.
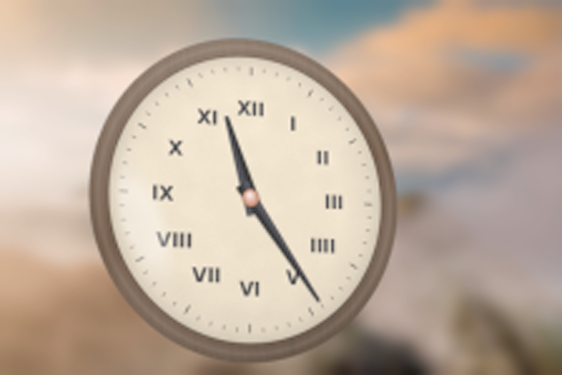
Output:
**11:24**
